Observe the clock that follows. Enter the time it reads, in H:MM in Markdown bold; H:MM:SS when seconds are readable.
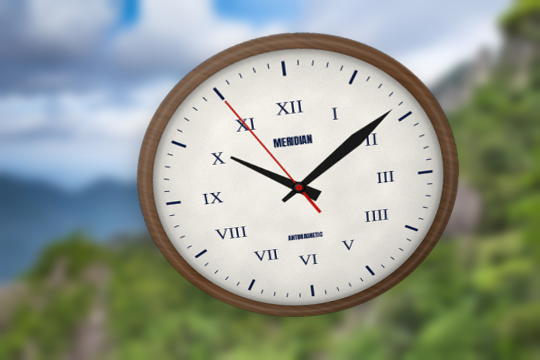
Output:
**10:08:55**
